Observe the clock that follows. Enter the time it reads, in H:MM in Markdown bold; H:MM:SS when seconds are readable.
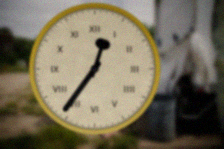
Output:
**12:36**
